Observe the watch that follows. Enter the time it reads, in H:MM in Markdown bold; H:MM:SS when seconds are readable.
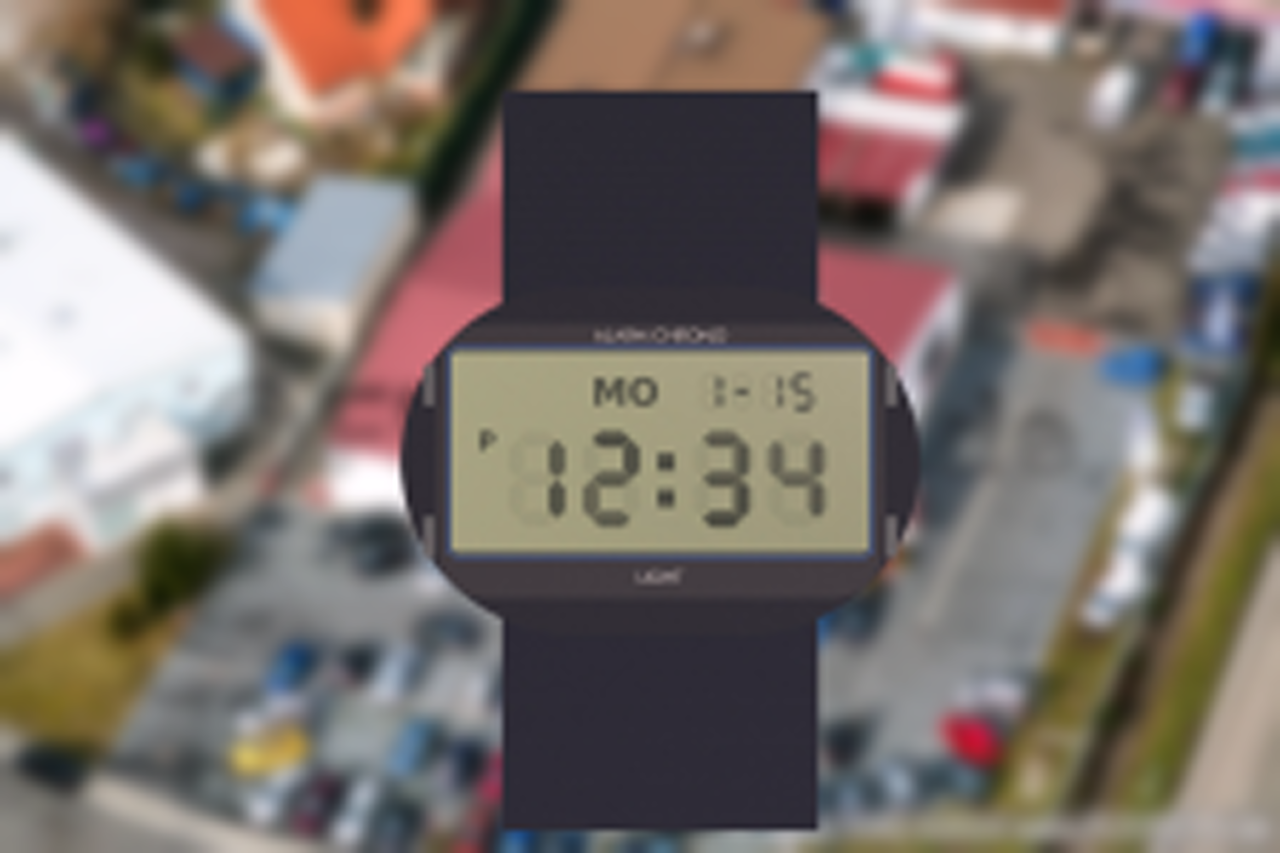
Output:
**12:34**
